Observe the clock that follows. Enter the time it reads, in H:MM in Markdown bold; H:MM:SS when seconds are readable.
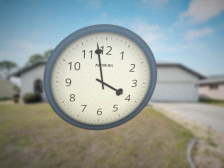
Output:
**3:58**
